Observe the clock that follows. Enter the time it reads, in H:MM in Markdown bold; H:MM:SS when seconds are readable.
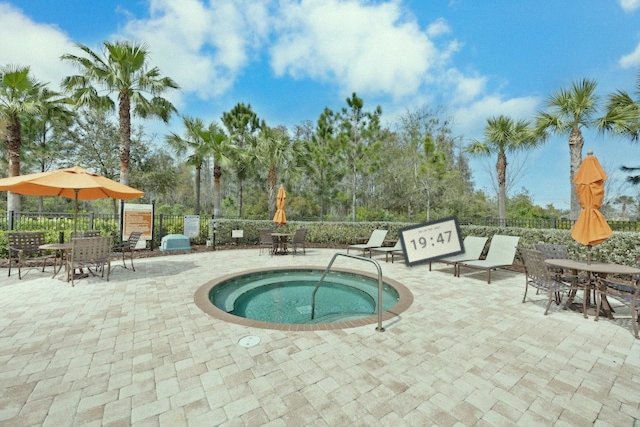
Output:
**19:47**
